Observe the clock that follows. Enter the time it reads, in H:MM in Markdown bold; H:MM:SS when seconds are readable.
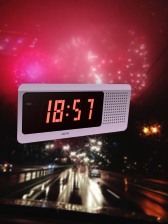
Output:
**18:57**
